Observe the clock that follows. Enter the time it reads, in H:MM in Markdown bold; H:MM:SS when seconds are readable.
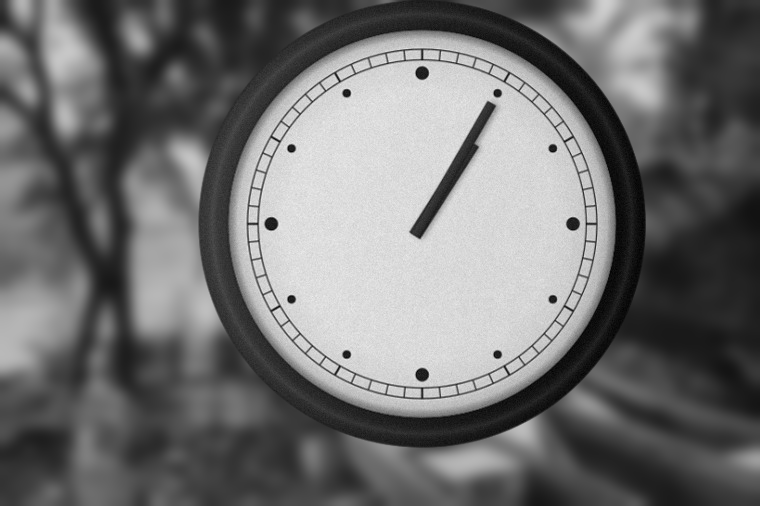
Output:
**1:05**
